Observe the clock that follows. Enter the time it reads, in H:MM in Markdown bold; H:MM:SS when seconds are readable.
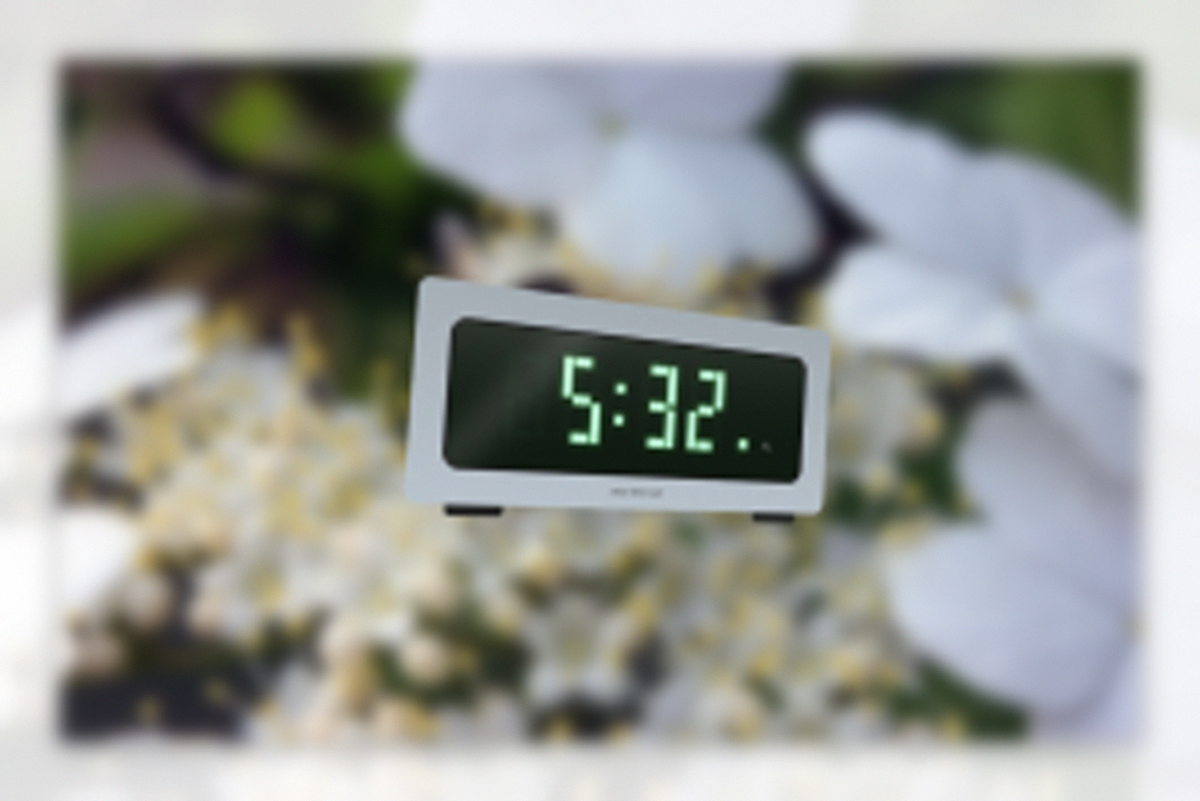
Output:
**5:32**
